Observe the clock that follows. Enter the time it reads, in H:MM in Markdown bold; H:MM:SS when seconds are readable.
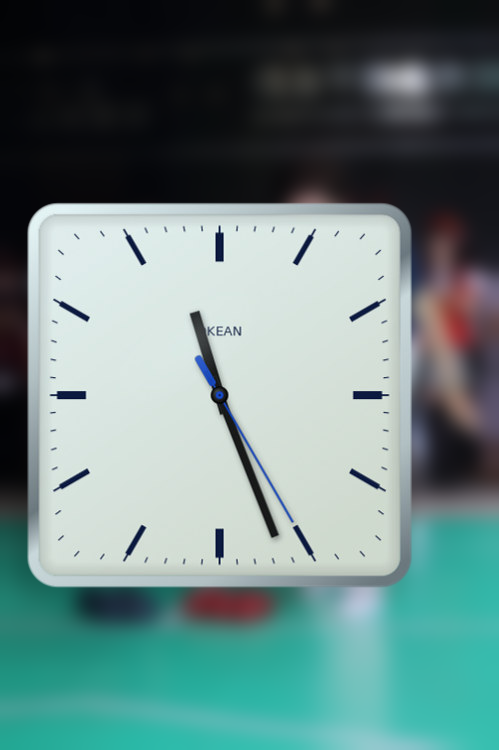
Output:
**11:26:25**
